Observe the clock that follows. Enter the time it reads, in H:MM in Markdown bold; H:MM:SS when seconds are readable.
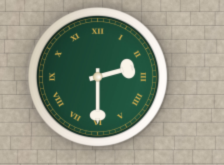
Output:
**2:30**
